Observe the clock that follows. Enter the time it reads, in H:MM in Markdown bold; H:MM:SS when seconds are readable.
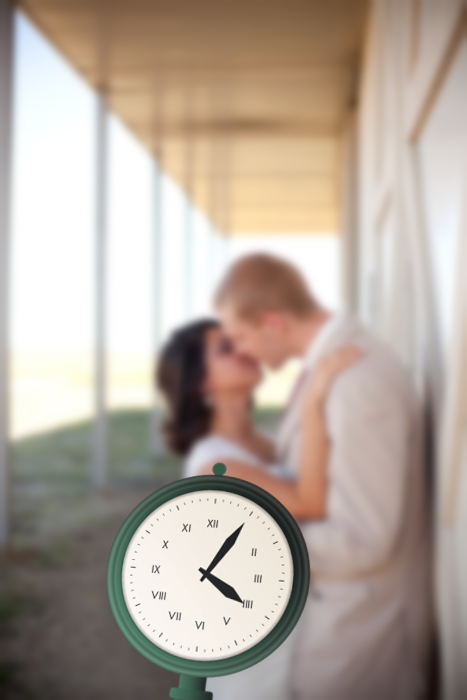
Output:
**4:05**
